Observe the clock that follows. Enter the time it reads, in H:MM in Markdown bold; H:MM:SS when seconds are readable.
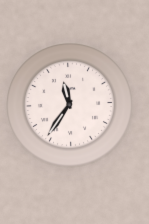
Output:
**11:36**
